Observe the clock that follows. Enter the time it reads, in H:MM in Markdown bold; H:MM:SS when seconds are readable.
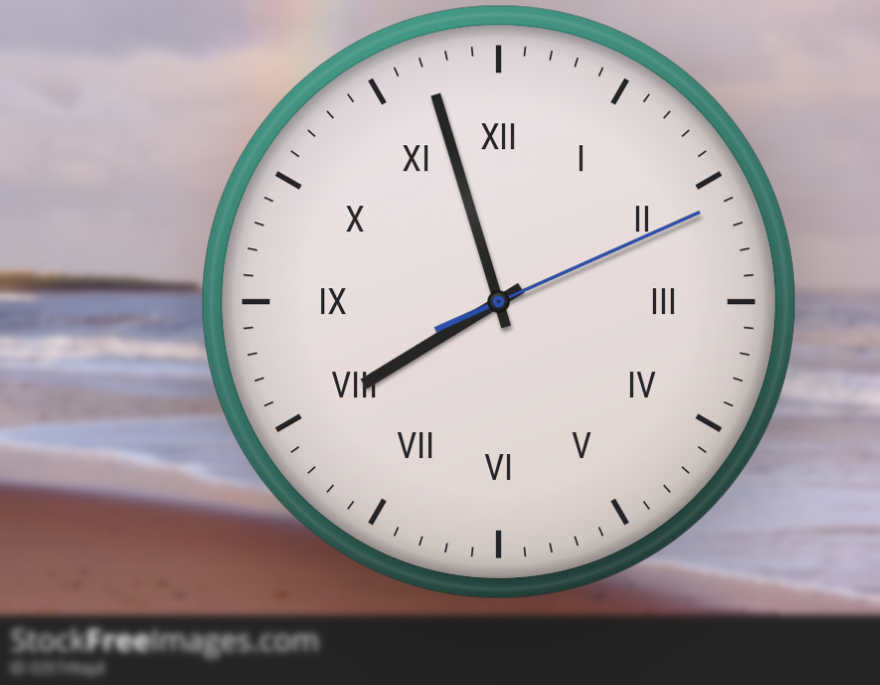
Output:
**7:57:11**
